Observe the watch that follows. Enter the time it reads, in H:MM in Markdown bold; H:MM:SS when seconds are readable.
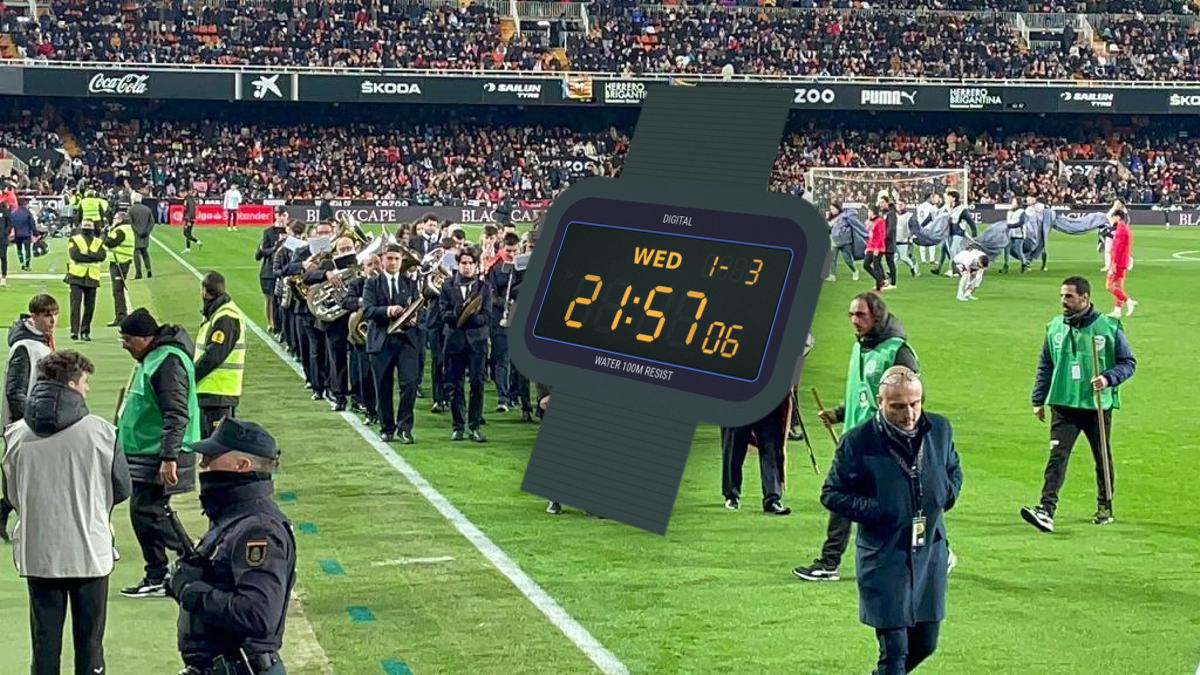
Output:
**21:57:06**
